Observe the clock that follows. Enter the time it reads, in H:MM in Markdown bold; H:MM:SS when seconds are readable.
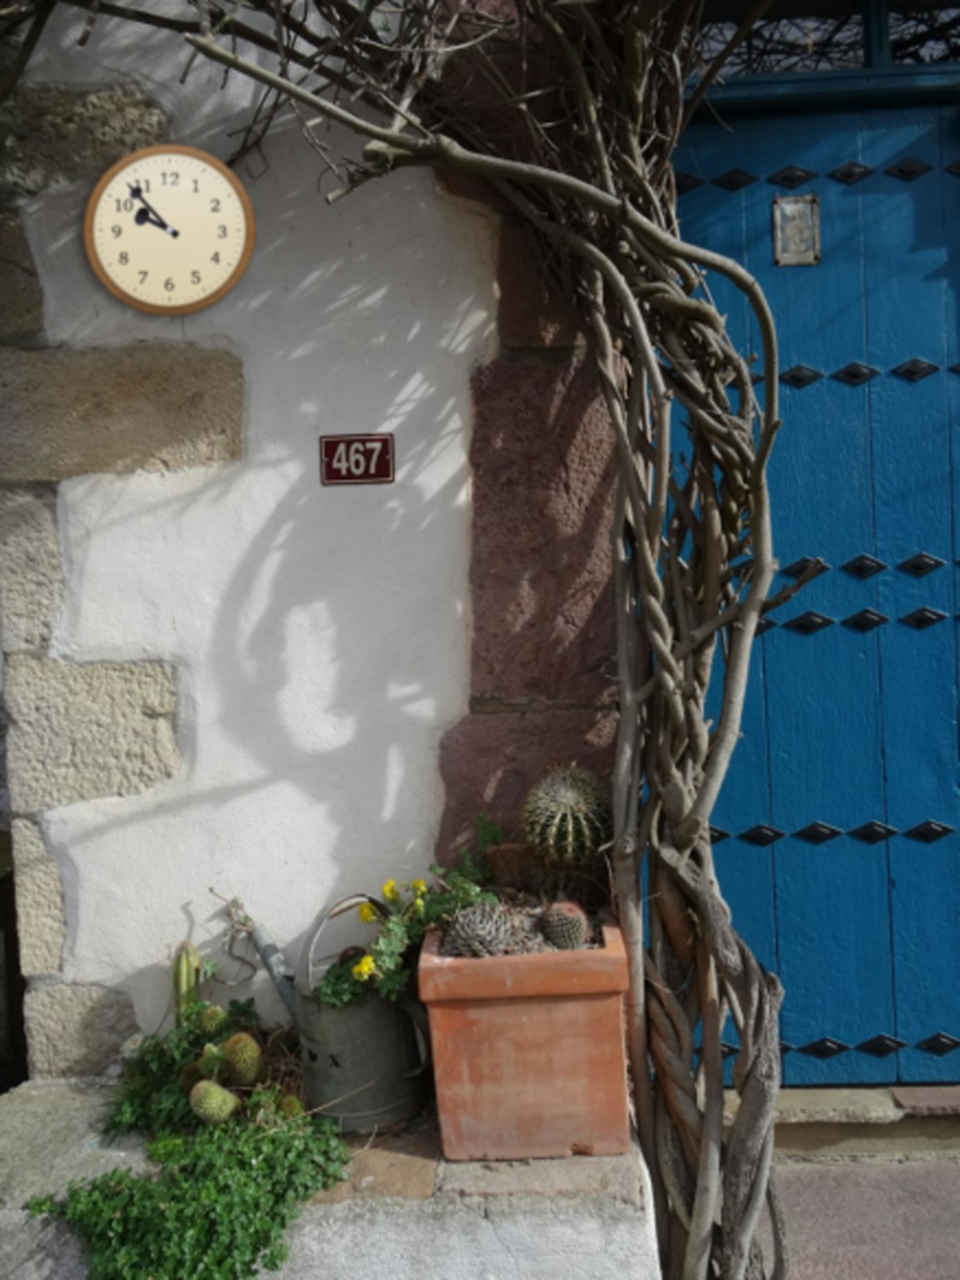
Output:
**9:53**
